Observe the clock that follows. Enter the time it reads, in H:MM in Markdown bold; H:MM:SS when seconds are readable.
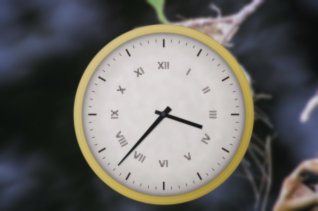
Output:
**3:37**
